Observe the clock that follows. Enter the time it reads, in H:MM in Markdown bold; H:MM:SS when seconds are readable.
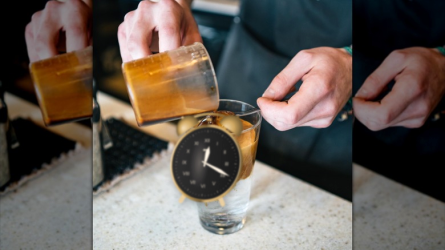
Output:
**12:19**
